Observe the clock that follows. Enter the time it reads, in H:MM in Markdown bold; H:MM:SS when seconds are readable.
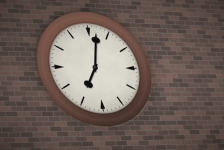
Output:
**7:02**
